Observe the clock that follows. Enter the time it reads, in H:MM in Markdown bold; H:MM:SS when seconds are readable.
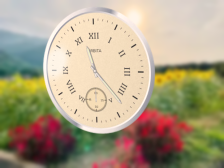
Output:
**11:23**
